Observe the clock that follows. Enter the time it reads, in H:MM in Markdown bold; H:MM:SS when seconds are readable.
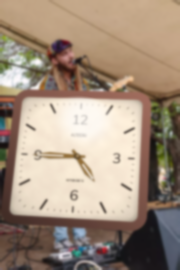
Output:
**4:45**
